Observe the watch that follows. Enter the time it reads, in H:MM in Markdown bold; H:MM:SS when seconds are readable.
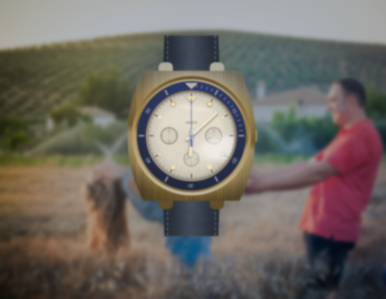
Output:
**6:08**
